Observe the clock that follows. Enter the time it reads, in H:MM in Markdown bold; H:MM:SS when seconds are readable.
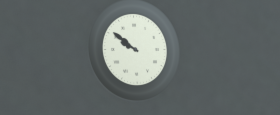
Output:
**9:51**
